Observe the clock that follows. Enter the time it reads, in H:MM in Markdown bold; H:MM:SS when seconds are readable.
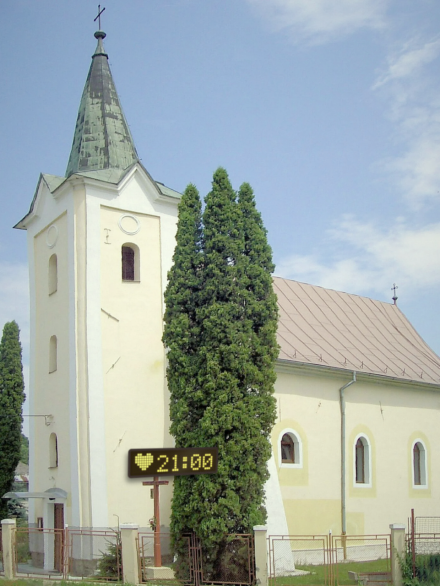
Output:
**21:00**
